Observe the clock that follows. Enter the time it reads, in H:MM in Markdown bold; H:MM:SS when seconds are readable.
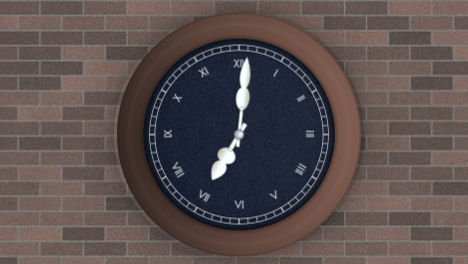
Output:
**7:01**
